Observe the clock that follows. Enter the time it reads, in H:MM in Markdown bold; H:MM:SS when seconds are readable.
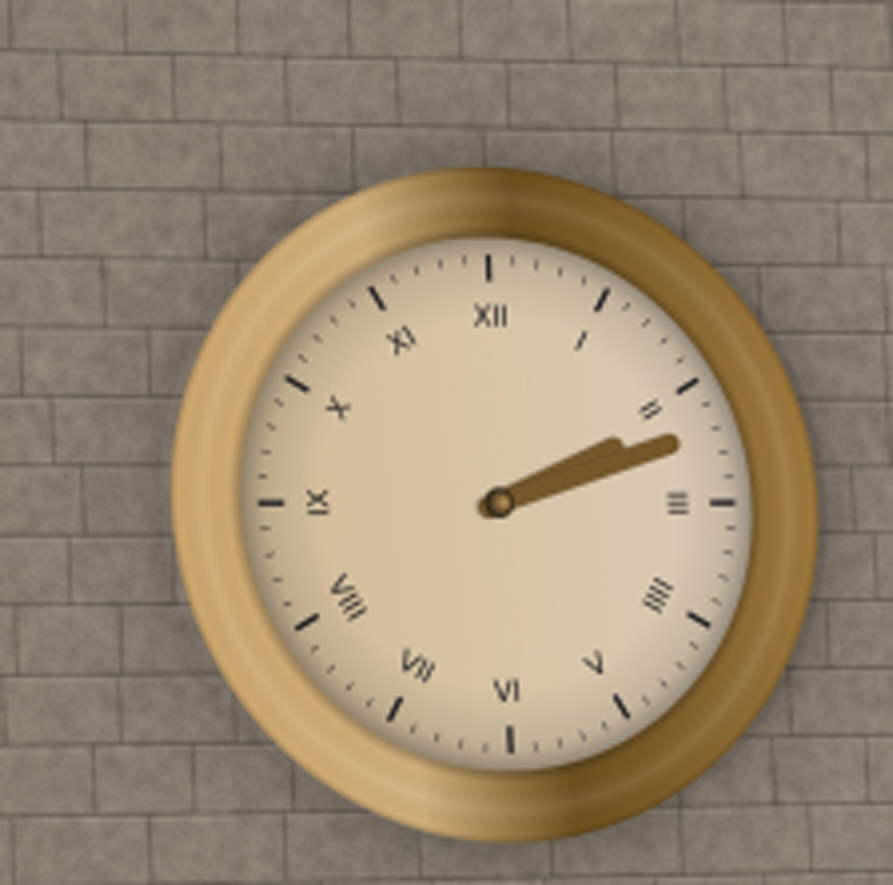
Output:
**2:12**
